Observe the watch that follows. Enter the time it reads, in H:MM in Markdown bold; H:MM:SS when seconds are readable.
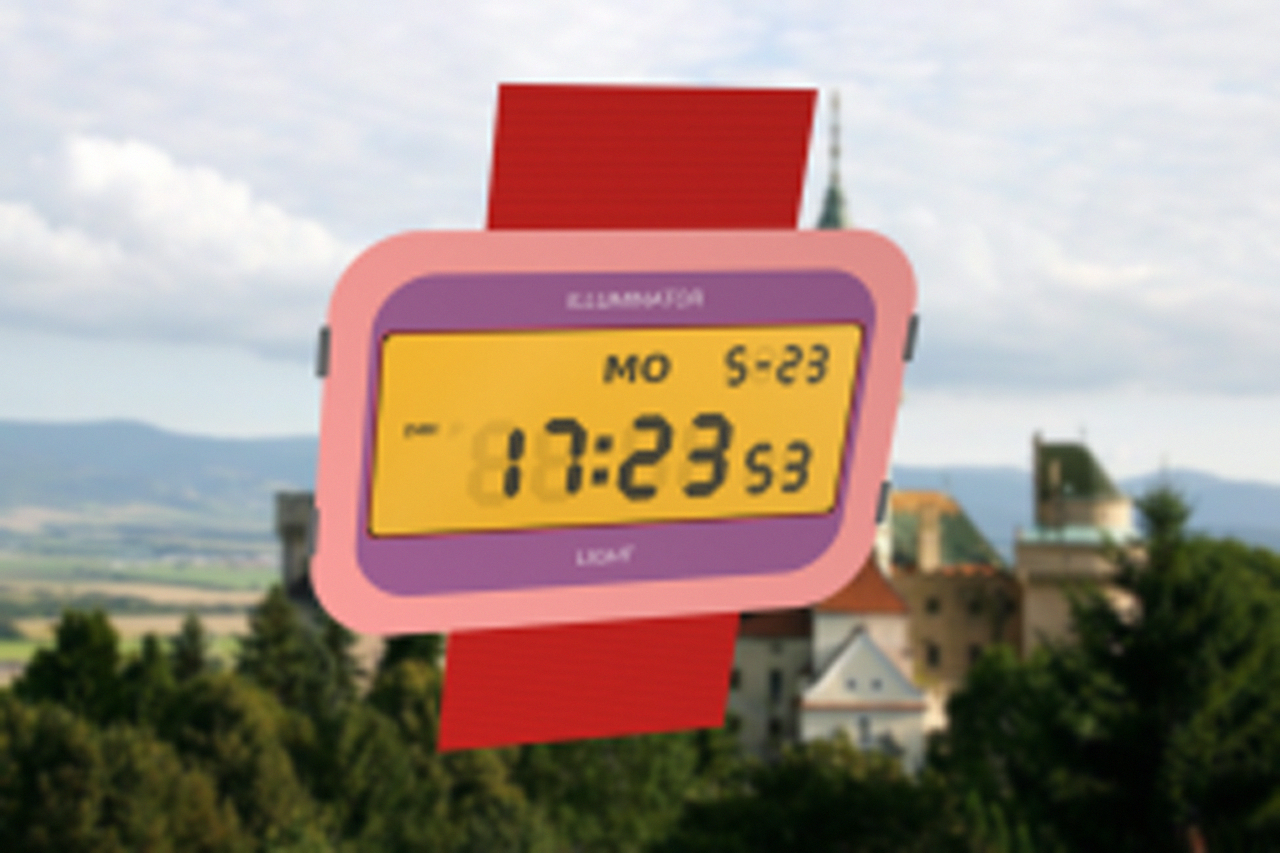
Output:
**17:23:53**
